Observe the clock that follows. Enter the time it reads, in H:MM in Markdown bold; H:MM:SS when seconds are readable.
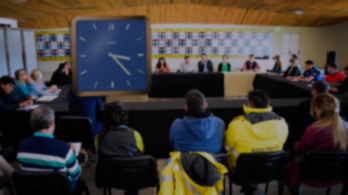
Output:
**3:23**
